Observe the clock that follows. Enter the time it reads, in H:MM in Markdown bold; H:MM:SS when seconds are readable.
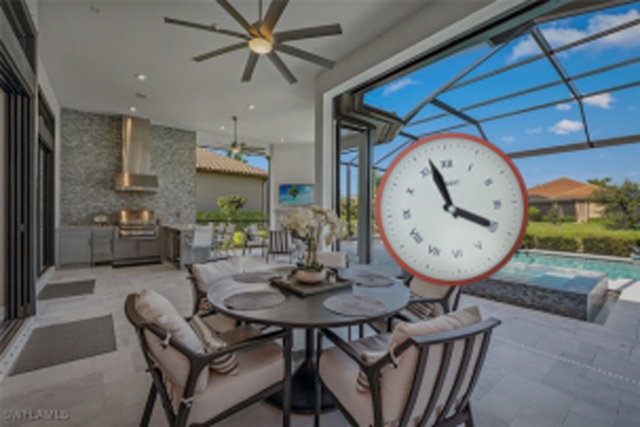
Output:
**3:57**
